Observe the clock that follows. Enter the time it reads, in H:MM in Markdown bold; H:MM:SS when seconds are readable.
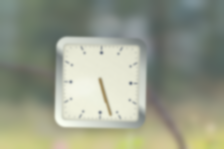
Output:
**5:27**
